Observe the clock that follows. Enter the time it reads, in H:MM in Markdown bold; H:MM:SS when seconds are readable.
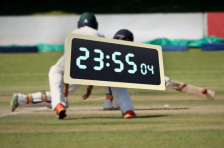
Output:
**23:55:04**
